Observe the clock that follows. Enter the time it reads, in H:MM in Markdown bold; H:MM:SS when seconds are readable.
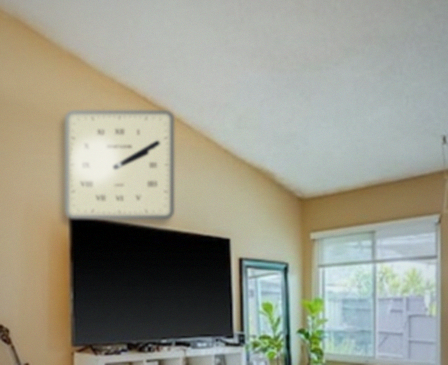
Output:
**2:10**
